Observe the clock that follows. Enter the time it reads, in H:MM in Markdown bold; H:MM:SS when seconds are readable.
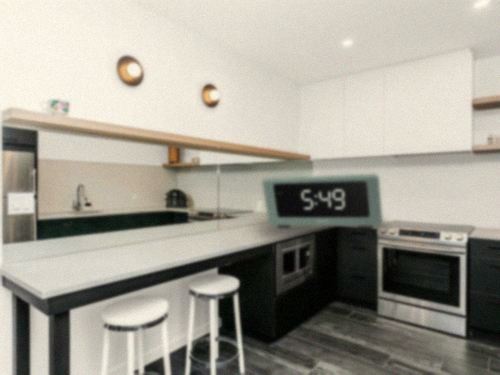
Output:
**5:49**
